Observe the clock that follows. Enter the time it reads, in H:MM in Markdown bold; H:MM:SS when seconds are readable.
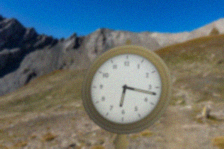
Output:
**6:17**
